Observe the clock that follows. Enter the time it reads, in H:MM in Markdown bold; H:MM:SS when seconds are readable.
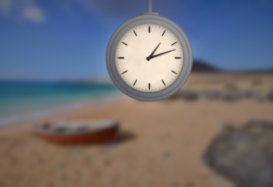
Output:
**1:12**
